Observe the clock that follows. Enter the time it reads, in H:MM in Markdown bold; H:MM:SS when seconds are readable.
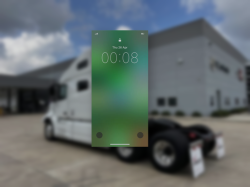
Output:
**0:08**
